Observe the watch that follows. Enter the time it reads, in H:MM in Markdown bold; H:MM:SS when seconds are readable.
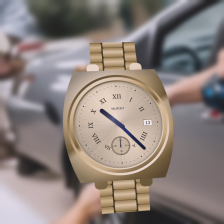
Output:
**10:23**
